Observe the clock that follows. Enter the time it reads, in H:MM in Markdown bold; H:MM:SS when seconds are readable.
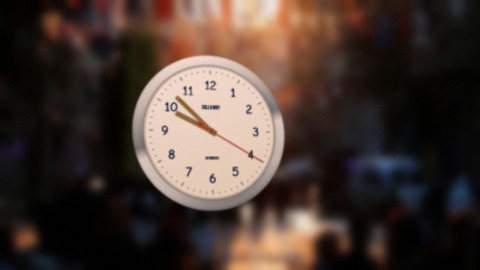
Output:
**9:52:20**
